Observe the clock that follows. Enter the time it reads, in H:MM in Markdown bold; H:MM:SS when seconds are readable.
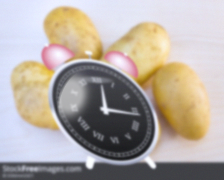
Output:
**12:16**
